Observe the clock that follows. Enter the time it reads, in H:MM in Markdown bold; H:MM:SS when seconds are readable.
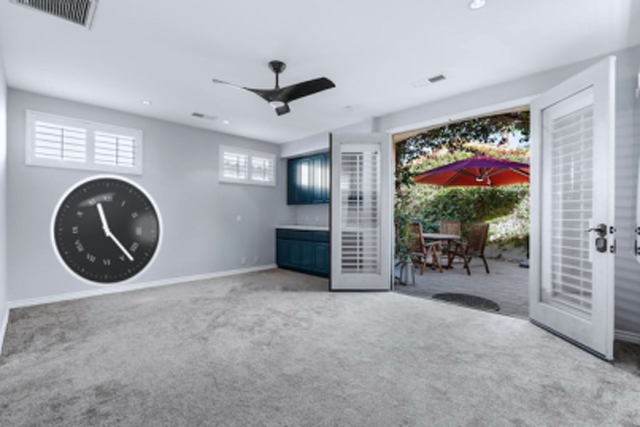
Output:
**11:23**
